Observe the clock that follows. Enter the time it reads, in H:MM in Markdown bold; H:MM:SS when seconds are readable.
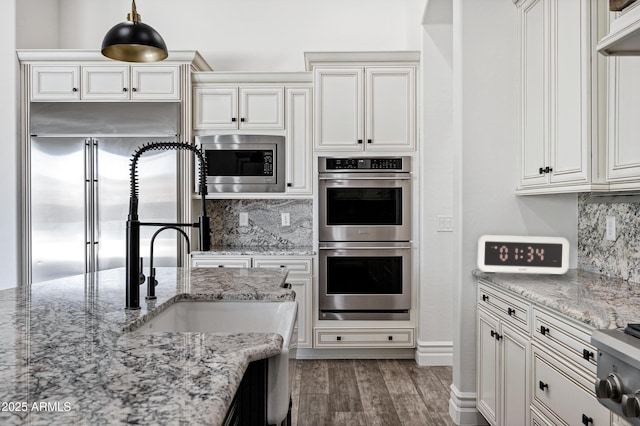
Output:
**1:34**
